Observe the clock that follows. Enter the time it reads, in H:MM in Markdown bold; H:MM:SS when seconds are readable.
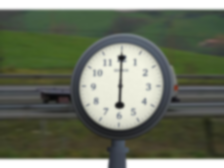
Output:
**6:00**
